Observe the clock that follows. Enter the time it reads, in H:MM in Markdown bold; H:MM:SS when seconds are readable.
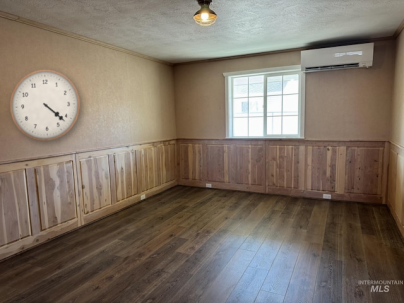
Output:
**4:22**
